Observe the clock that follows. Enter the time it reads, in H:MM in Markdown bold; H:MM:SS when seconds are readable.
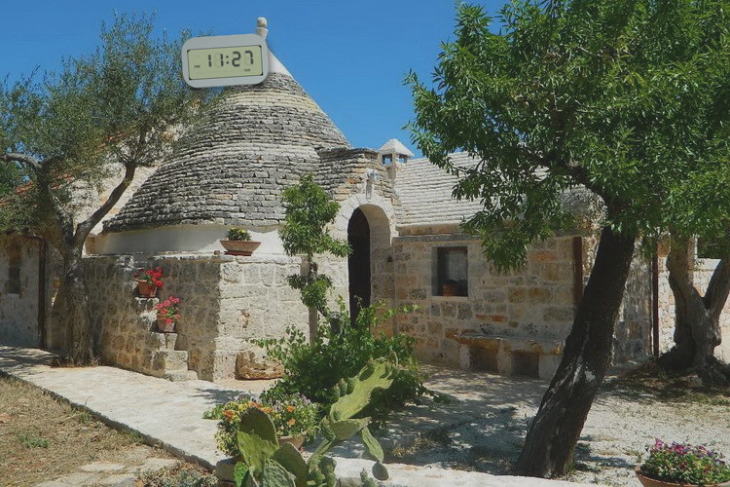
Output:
**11:27**
